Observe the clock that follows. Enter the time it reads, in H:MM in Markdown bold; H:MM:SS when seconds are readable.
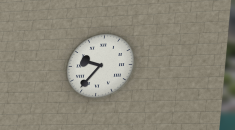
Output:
**9:36**
